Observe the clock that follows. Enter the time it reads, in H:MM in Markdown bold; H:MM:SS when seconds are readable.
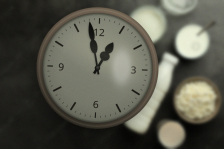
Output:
**12:58**
